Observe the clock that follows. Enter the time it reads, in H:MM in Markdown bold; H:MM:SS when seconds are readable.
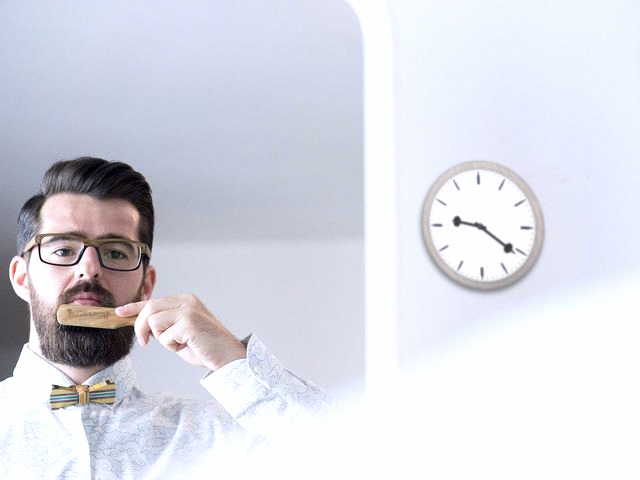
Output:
**9:21**
